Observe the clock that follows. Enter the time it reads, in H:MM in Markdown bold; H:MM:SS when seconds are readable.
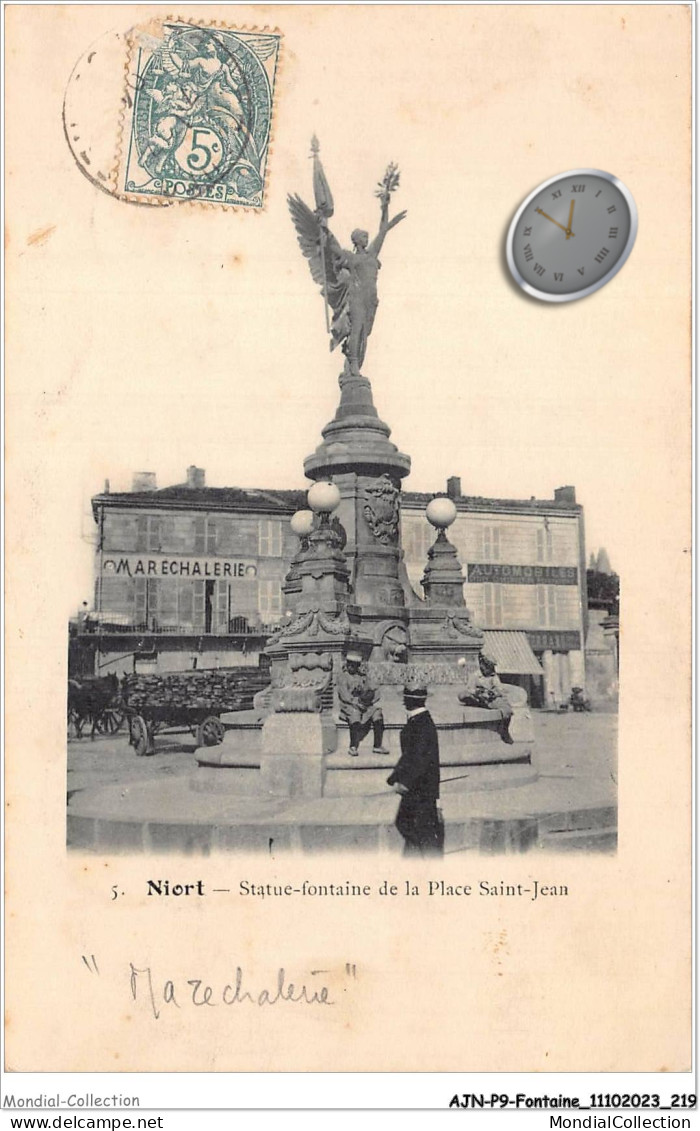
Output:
**11:50**
